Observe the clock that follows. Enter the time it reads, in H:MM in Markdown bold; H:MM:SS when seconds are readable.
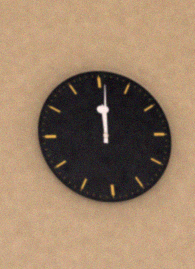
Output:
**12:01**
